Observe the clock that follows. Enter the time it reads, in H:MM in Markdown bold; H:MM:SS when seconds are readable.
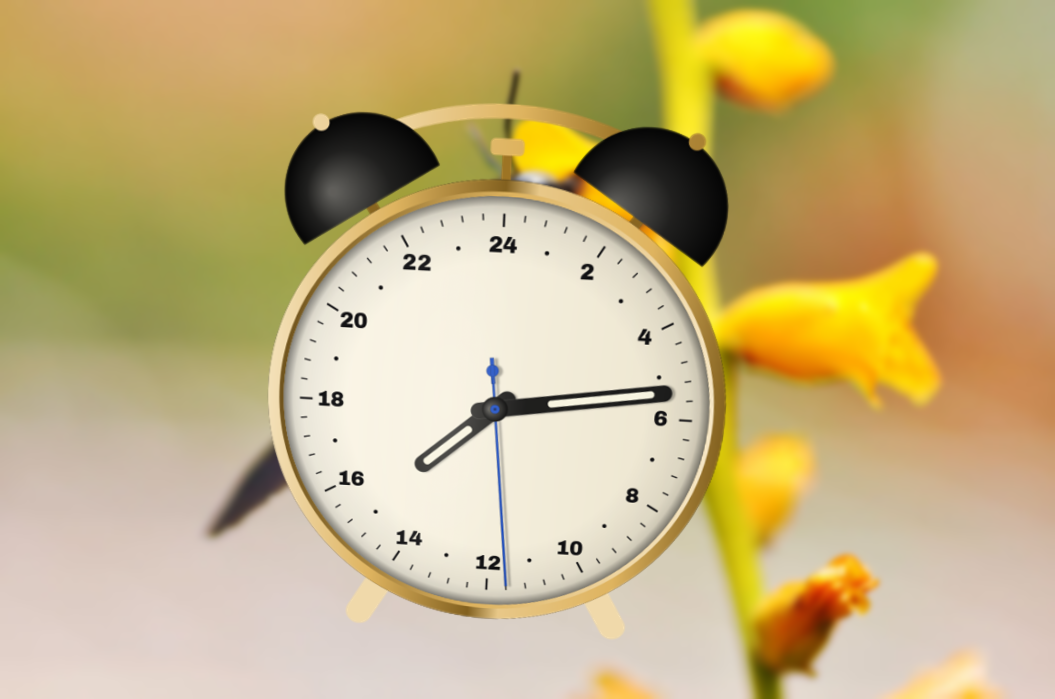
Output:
**15:13:29**
